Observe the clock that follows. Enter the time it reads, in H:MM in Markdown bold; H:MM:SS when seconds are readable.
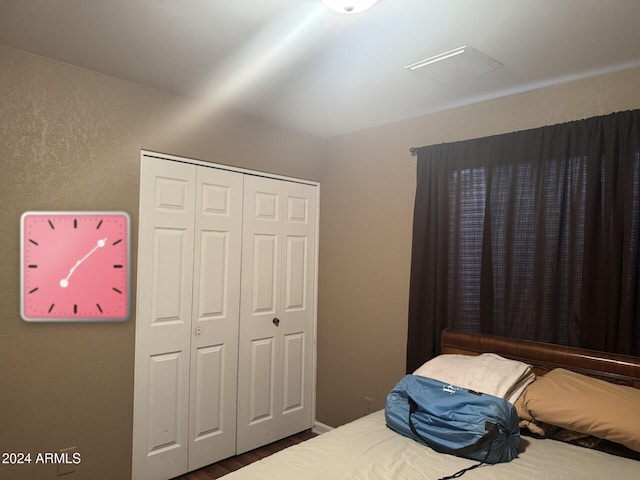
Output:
**7:08**
